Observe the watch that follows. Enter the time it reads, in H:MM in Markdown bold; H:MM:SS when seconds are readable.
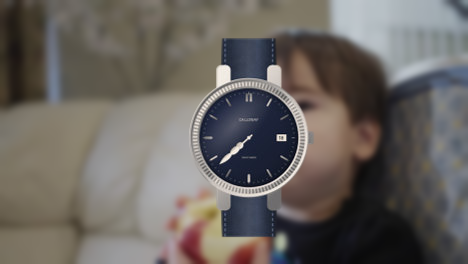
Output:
**7:38**
